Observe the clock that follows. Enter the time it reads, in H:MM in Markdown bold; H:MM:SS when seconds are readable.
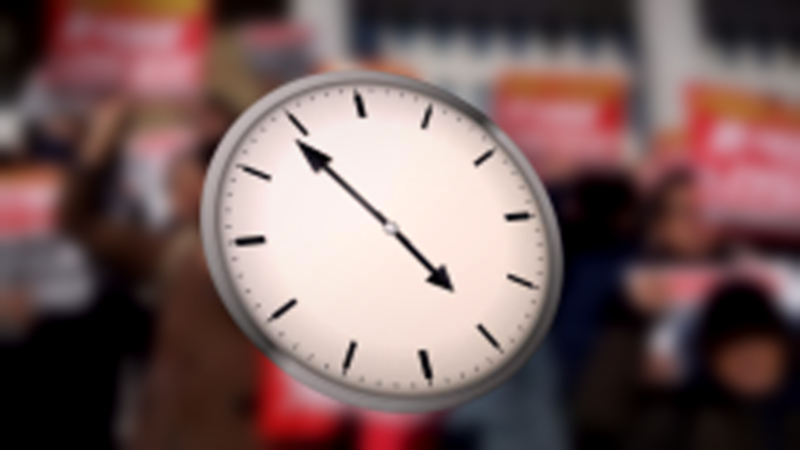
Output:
**4:54**
